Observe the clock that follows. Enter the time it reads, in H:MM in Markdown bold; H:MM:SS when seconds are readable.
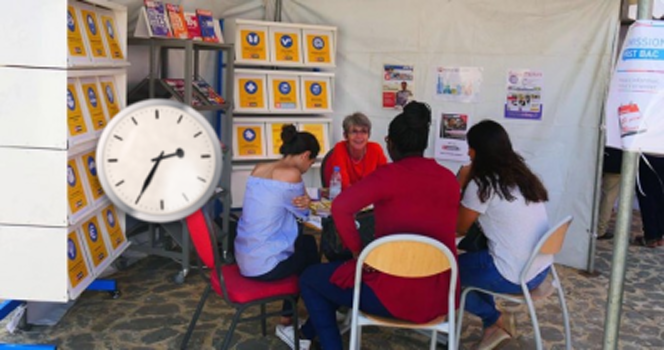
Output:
**2:35**
